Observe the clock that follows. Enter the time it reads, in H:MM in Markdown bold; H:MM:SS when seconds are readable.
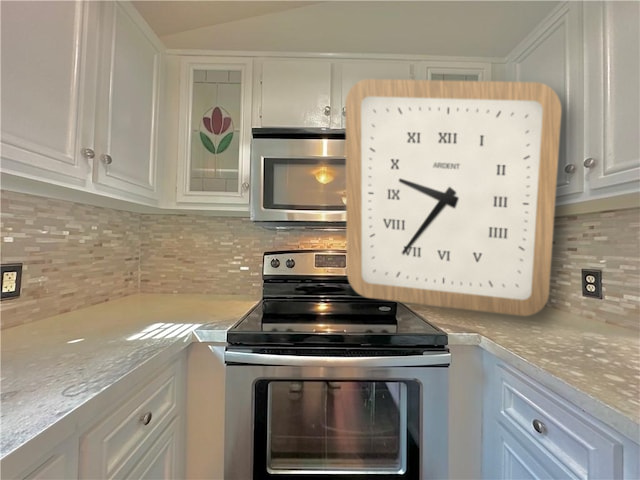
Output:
**9:36**
